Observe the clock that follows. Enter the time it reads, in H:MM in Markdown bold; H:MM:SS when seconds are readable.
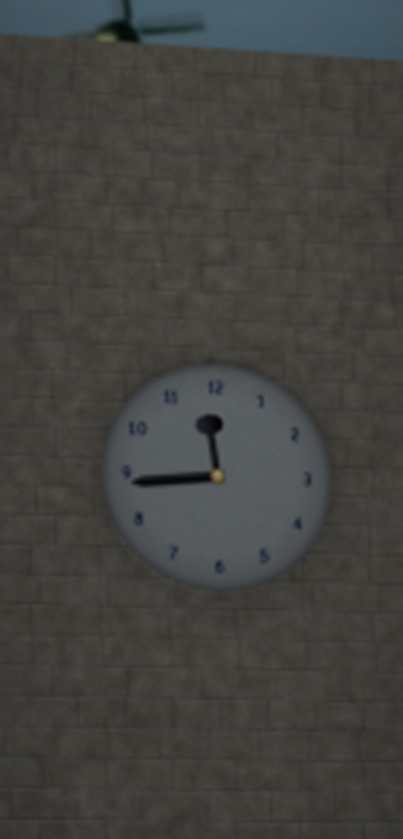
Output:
**11:44**
